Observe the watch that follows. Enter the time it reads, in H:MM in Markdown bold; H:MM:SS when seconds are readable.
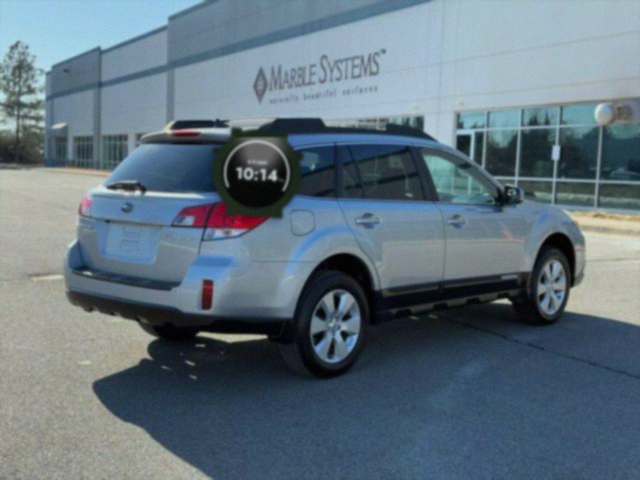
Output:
**10:14**
